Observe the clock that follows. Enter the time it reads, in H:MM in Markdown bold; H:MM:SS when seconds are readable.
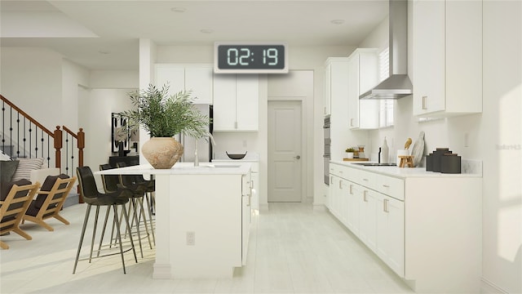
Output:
**2:19**
